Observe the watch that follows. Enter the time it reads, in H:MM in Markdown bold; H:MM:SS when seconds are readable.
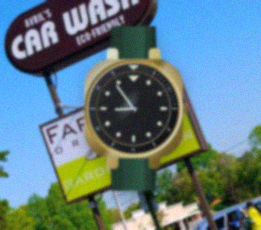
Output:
**8:54**
